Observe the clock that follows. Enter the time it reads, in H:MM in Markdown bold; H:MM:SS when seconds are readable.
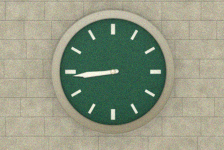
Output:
**8:44**
